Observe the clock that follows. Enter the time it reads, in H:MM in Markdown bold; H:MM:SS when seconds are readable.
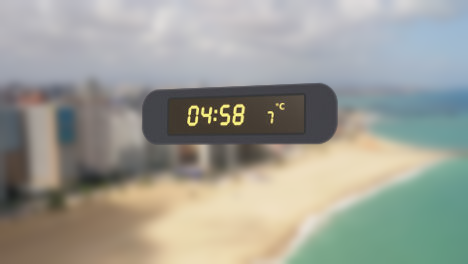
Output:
**4:58**
